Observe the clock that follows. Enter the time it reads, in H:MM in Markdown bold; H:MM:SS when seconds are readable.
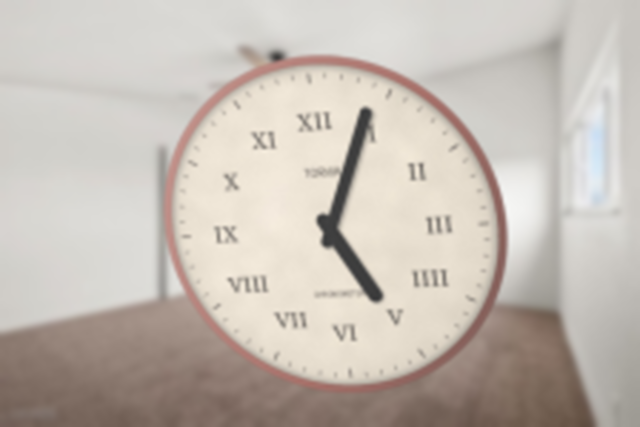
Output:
**5:04**
